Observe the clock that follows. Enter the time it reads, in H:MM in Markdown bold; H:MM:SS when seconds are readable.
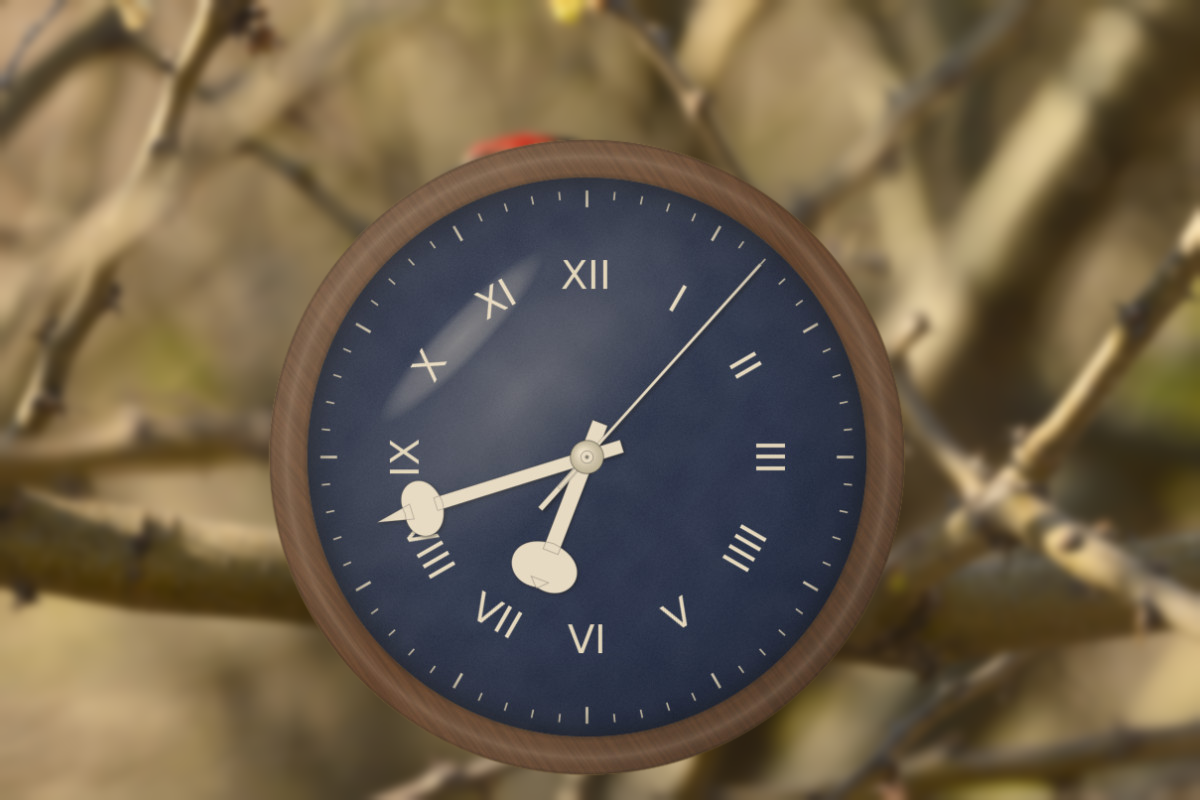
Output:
**6:42:07**
